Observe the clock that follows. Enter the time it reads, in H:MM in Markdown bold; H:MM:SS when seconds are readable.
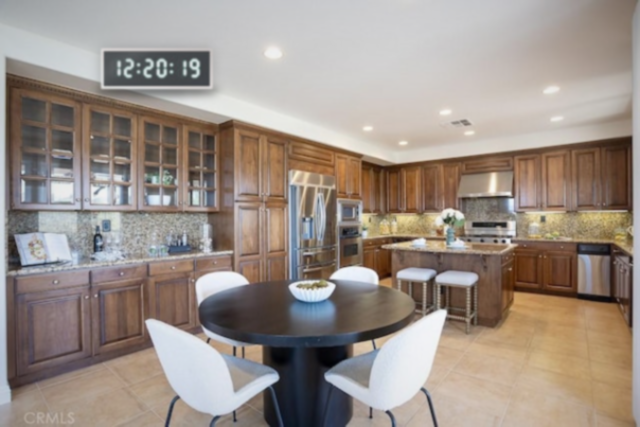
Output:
**12:20:19**
